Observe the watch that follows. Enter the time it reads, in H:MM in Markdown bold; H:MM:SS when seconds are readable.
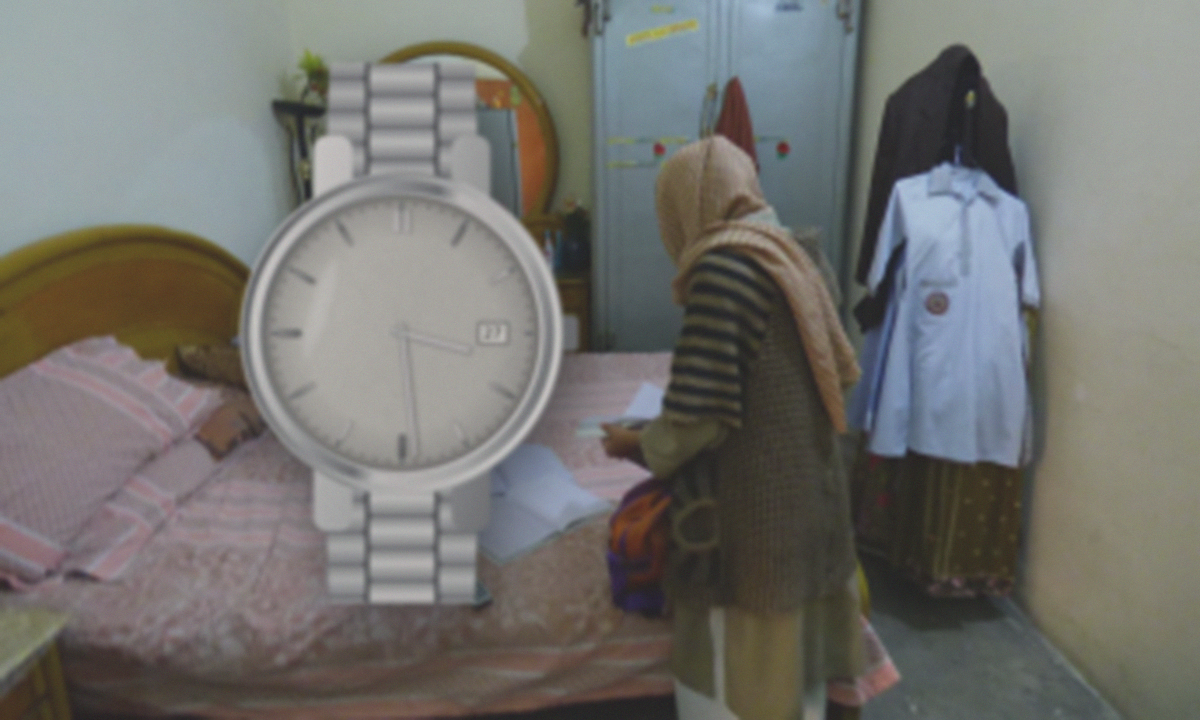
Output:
**3:29**
